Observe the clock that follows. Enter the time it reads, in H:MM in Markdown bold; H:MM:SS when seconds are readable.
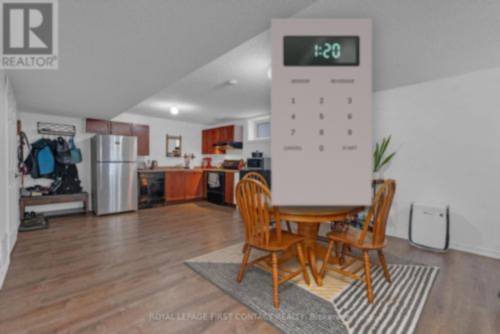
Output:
**1:20**
